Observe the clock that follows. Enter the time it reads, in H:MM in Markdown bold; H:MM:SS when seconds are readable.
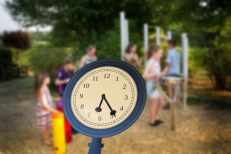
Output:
**6:24**
